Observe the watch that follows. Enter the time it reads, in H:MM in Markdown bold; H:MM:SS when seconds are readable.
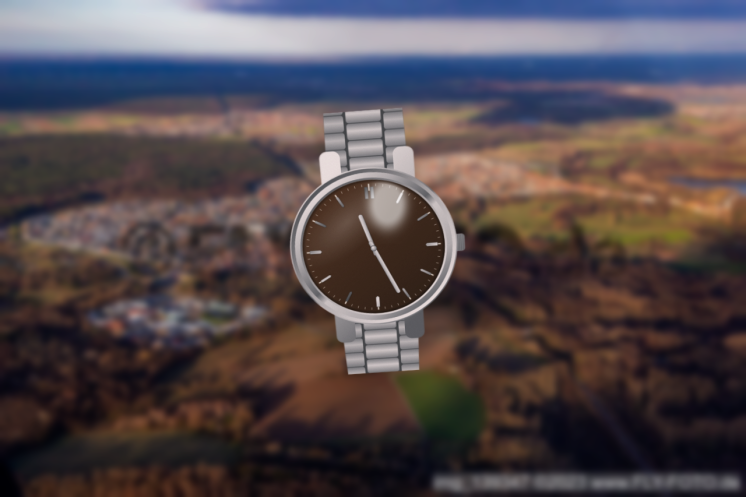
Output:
**11:26**
